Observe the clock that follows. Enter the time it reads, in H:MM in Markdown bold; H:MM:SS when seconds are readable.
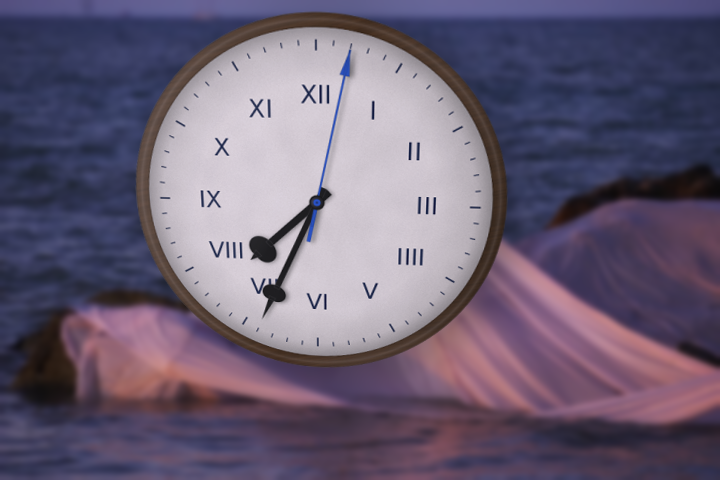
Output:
**7:34:02**
